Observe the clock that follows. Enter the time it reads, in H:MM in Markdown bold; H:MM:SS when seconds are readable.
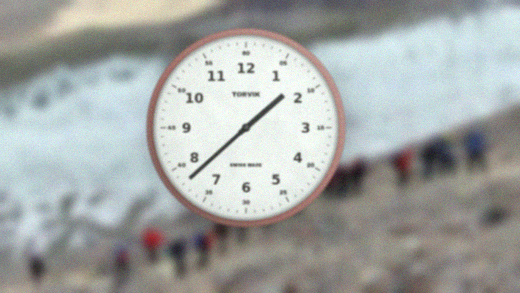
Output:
**1:38**
